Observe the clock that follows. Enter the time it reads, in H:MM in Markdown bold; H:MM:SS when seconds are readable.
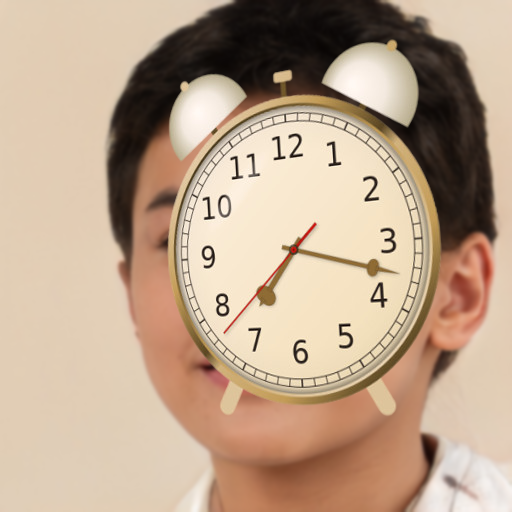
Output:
**7:17:38**
